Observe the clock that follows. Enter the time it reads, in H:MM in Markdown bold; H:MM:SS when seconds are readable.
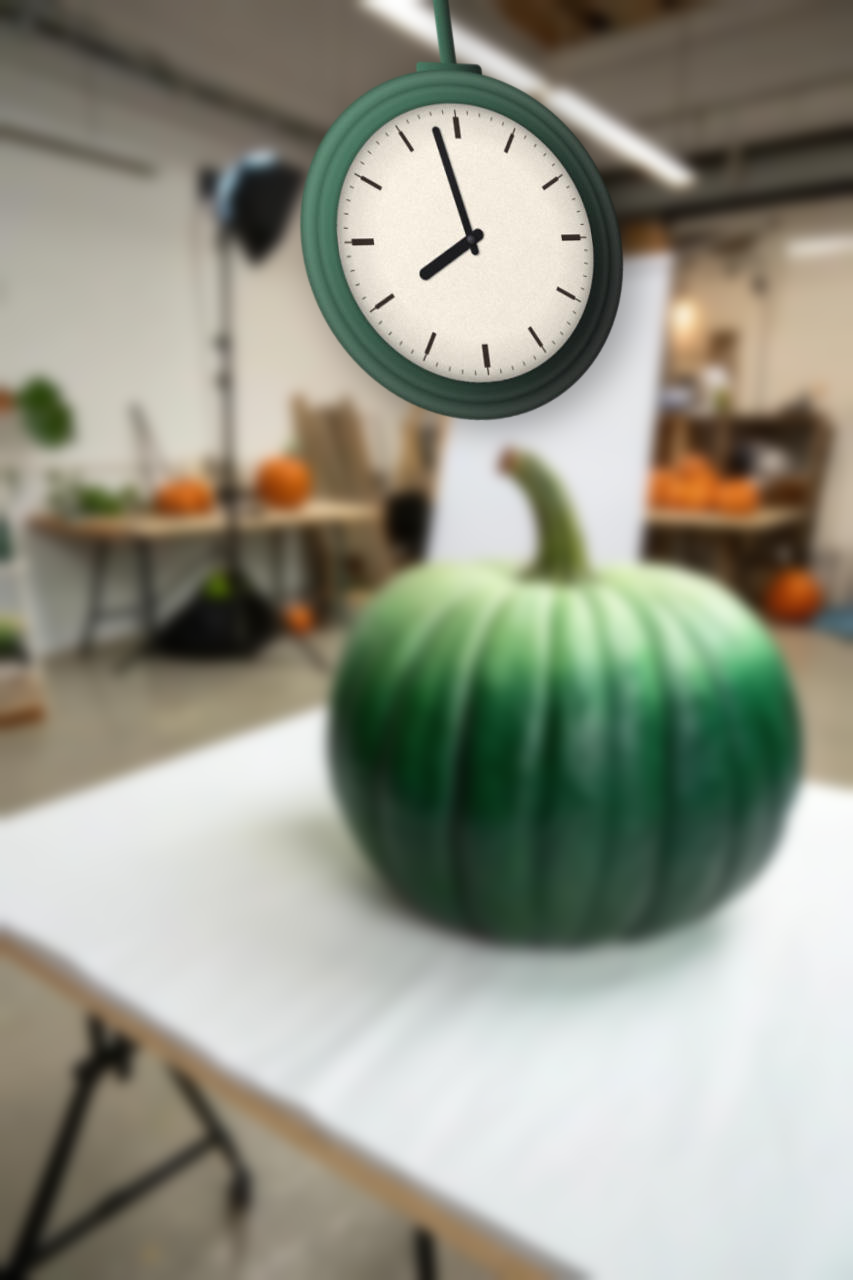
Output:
**7:58**
